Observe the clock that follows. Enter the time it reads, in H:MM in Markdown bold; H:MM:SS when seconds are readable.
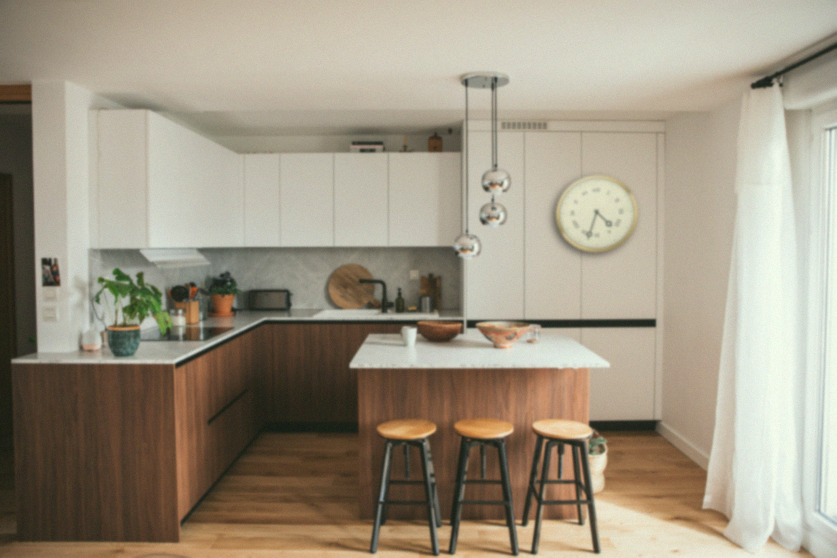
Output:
**4:33**
